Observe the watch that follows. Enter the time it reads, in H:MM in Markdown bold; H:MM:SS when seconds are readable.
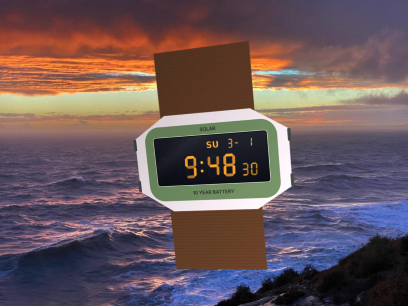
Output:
**9:48:30**
